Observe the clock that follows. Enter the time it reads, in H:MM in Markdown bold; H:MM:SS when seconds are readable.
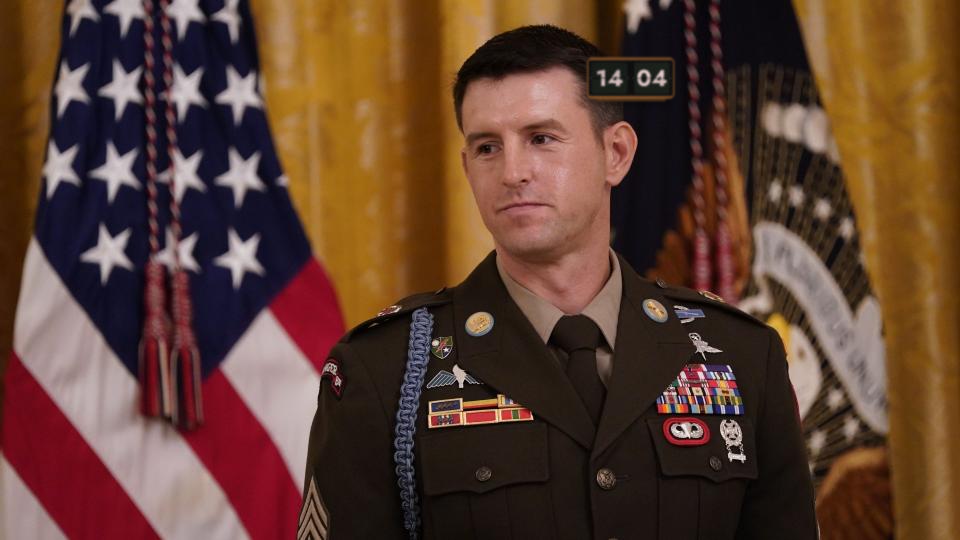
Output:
**14:04**
